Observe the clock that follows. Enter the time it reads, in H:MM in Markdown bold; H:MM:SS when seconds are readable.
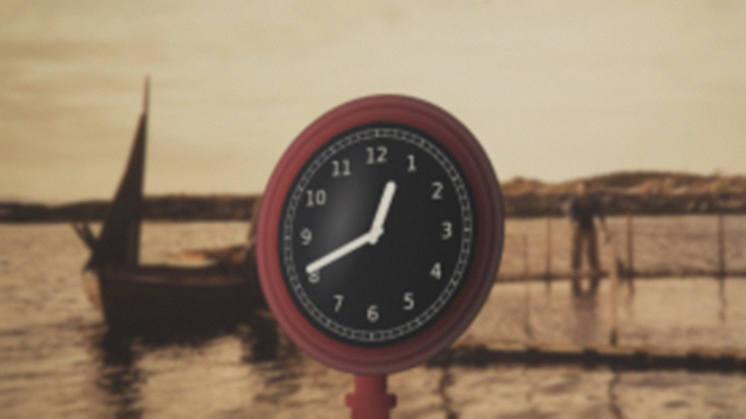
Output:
**12:41**
